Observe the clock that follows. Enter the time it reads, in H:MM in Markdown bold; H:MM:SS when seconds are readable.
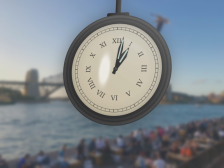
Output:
**1:02**
